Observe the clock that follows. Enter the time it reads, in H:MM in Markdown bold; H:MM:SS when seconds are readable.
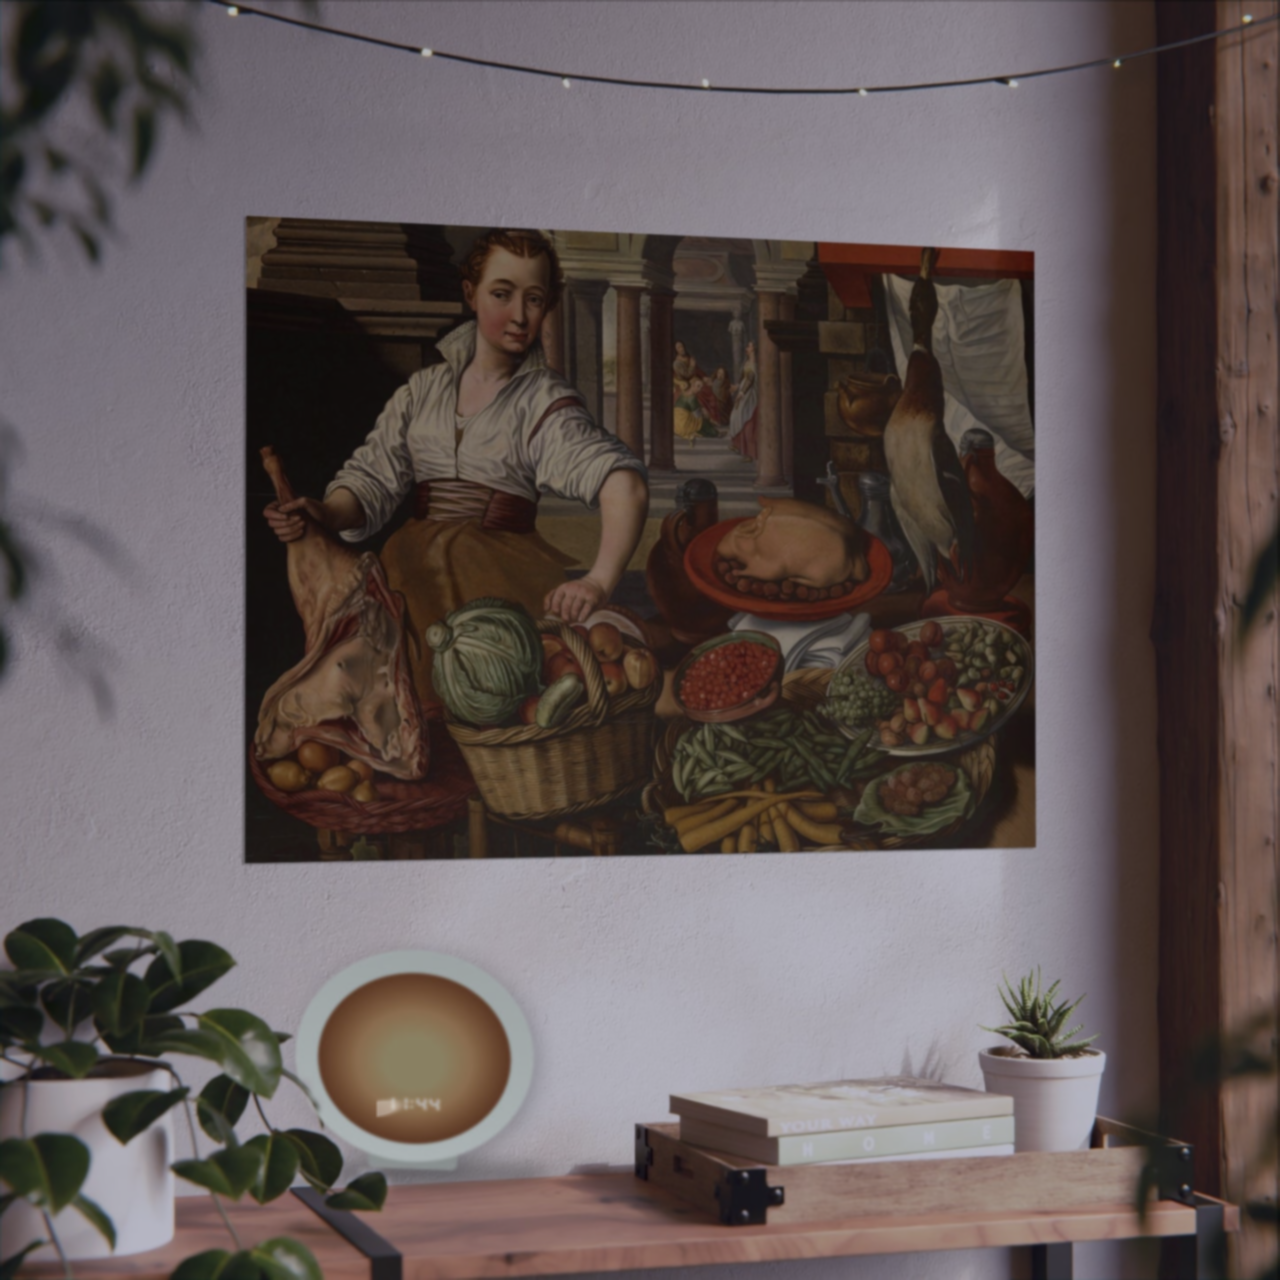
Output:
**11:44**
